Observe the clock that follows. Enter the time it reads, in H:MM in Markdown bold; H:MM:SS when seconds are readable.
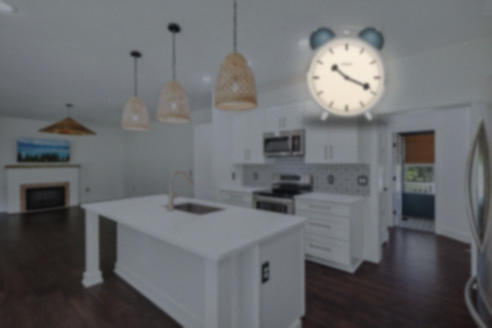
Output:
**10:19**
